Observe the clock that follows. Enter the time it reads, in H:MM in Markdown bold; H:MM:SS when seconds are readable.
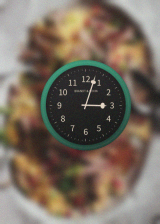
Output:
**3:03**
